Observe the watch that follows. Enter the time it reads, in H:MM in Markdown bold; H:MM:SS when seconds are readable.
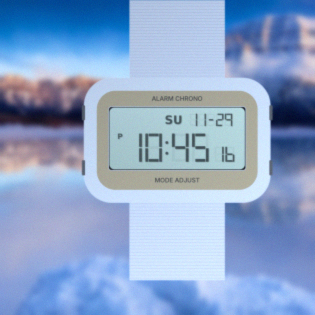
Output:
**10:45:16**
